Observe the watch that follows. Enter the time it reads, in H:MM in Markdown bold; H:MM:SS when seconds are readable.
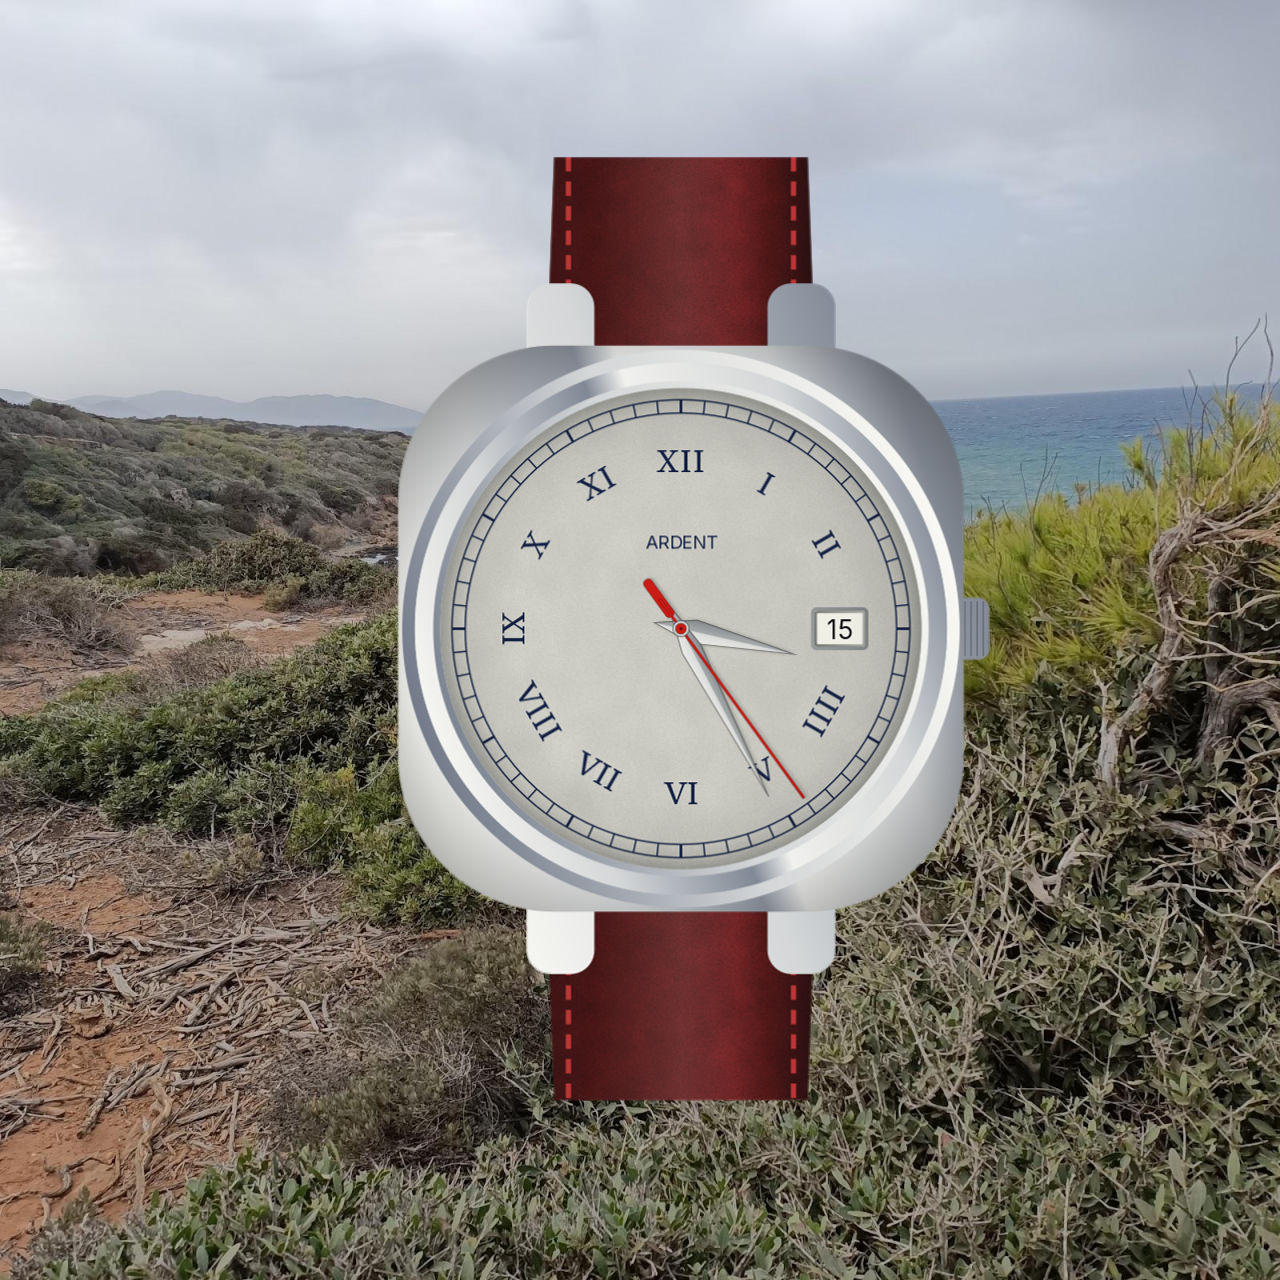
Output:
**3:25:24**
